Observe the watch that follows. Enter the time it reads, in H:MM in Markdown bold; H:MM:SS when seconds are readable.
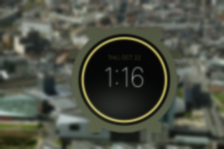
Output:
**1:16**
